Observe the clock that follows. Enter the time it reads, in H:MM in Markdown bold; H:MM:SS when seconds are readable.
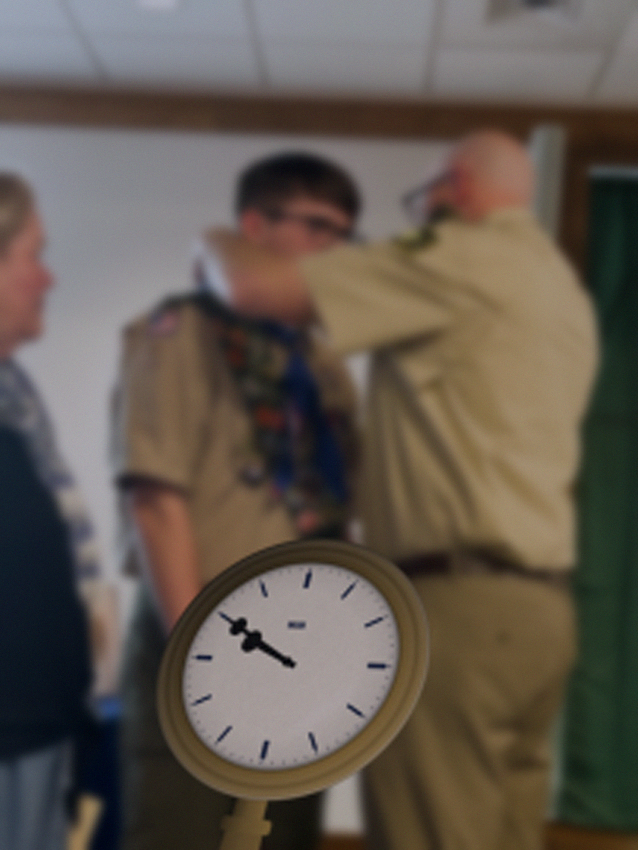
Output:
**9:50**
